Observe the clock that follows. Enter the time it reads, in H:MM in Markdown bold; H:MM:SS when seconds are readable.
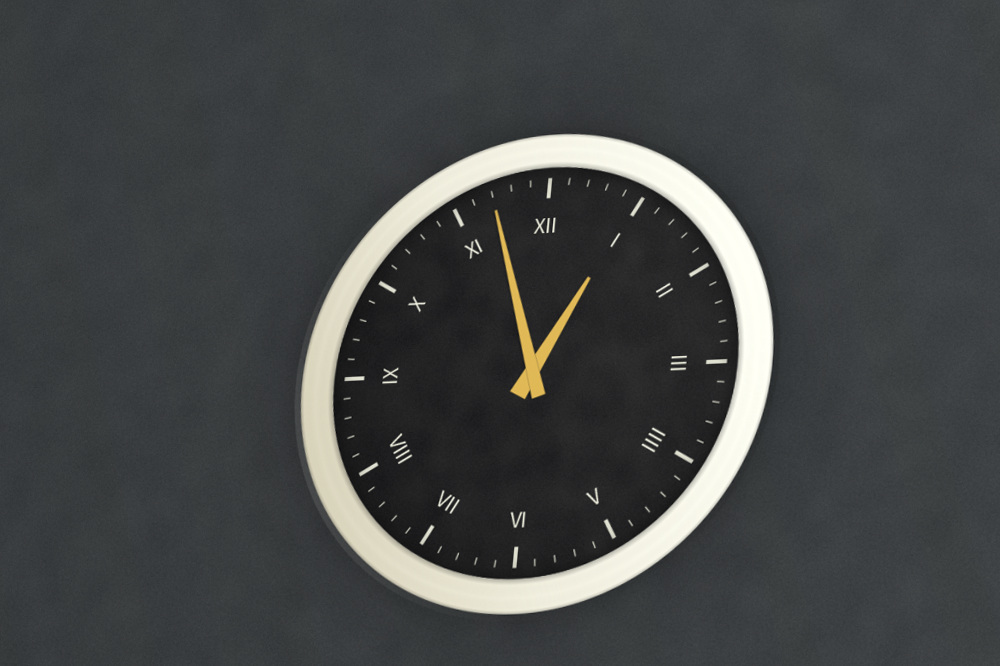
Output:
**12:57**
